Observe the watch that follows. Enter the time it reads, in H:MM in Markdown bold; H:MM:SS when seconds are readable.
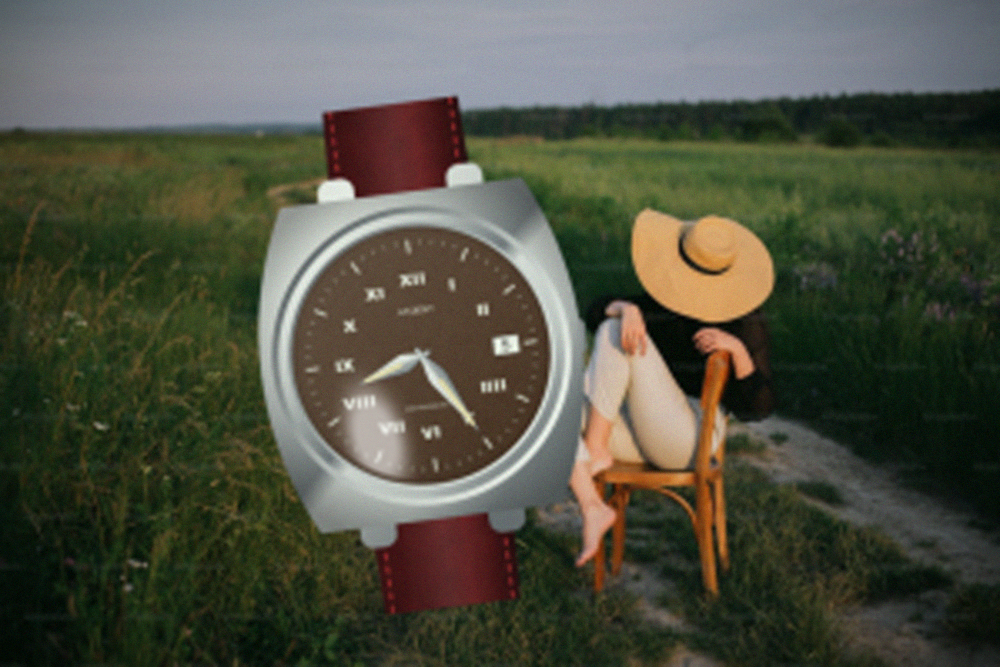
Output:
**8:25**
